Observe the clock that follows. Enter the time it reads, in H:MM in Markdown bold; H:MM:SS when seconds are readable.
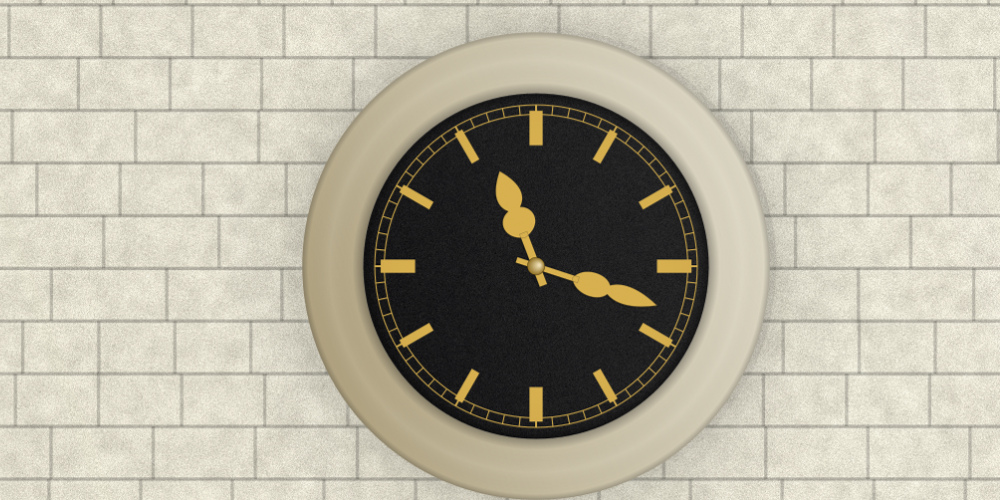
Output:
**11:18**
